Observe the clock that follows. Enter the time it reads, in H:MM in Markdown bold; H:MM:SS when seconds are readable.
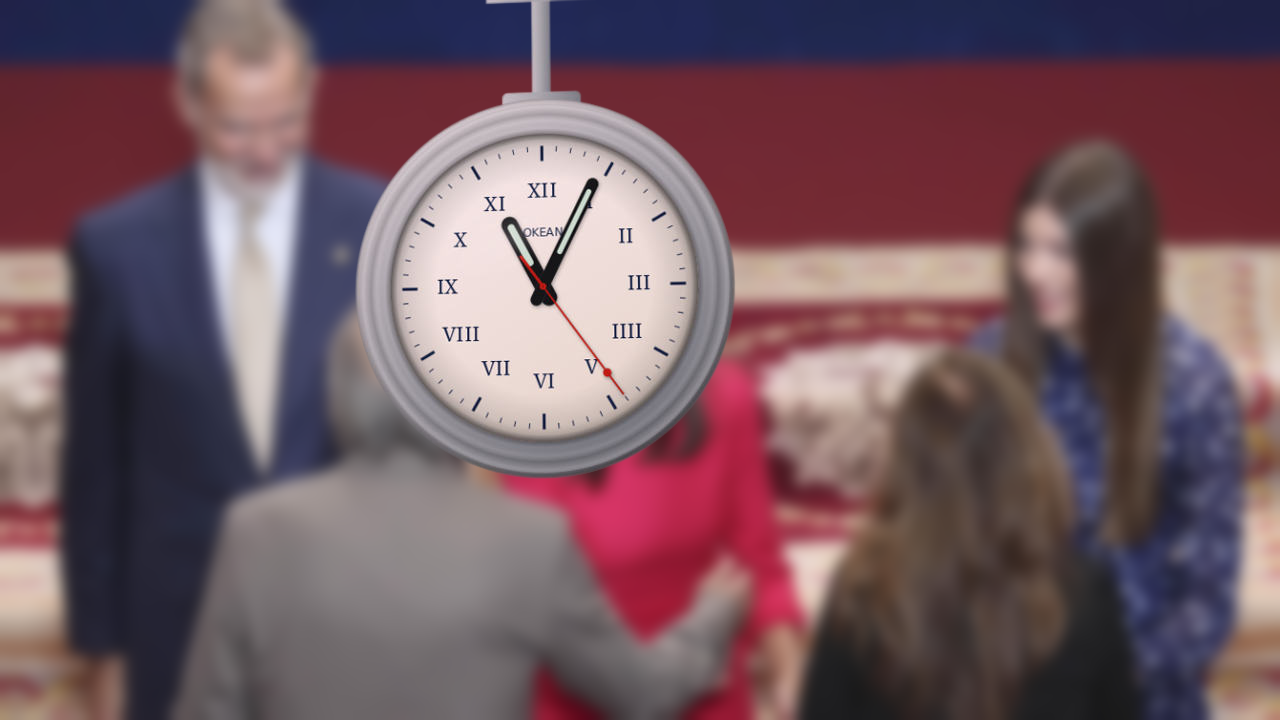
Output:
**11:04:24**
